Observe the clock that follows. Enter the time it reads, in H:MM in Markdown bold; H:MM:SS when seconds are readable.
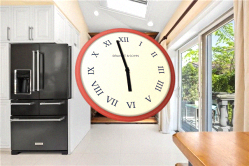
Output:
**5:58**
